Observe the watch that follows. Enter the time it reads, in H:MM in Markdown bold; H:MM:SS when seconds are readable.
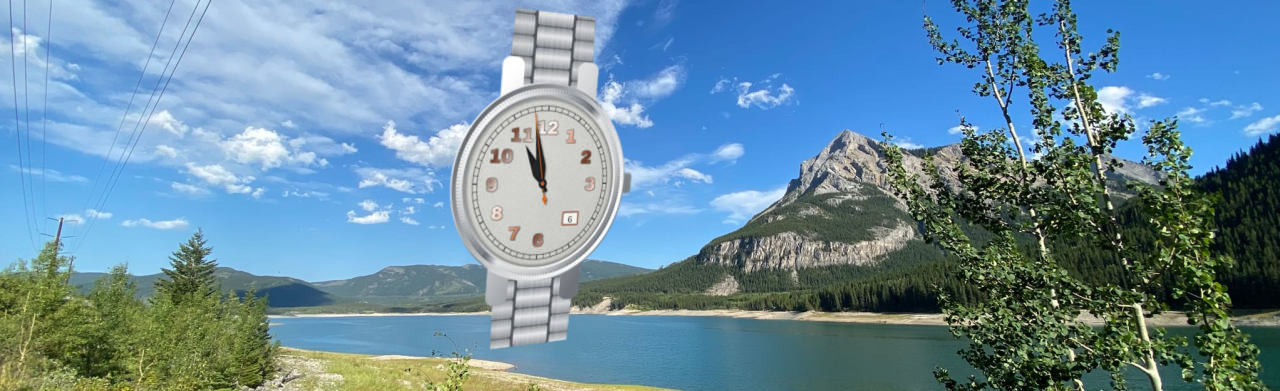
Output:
**10:57:58**
